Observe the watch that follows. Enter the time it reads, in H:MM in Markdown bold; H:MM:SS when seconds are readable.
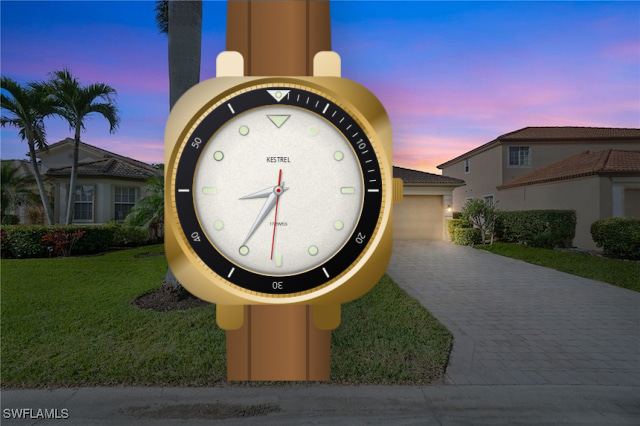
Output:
**8:35:31**
